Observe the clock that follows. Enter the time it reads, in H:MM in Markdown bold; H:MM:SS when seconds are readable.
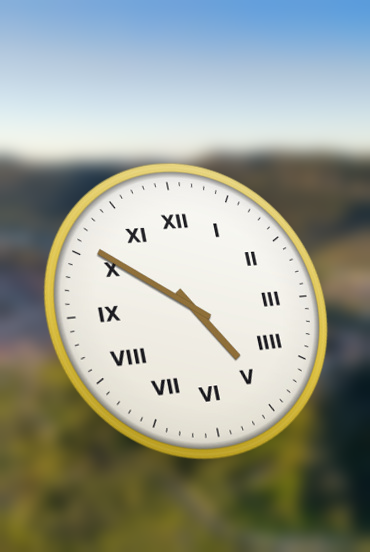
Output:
**4:51**
